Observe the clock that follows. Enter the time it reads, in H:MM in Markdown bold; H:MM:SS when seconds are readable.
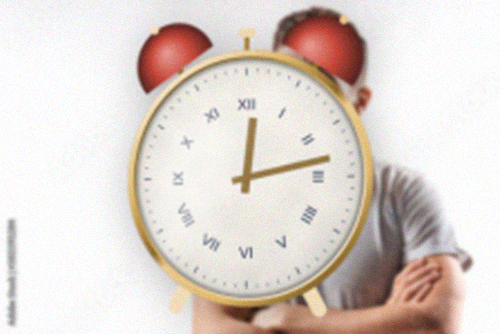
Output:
**12:13**
